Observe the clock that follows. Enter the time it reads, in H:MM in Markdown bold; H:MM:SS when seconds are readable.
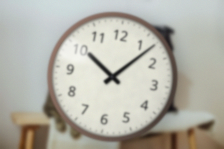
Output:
**10:07**
